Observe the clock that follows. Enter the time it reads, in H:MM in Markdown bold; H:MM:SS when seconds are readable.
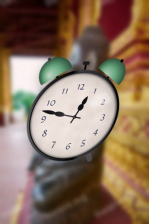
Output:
**12:47**
